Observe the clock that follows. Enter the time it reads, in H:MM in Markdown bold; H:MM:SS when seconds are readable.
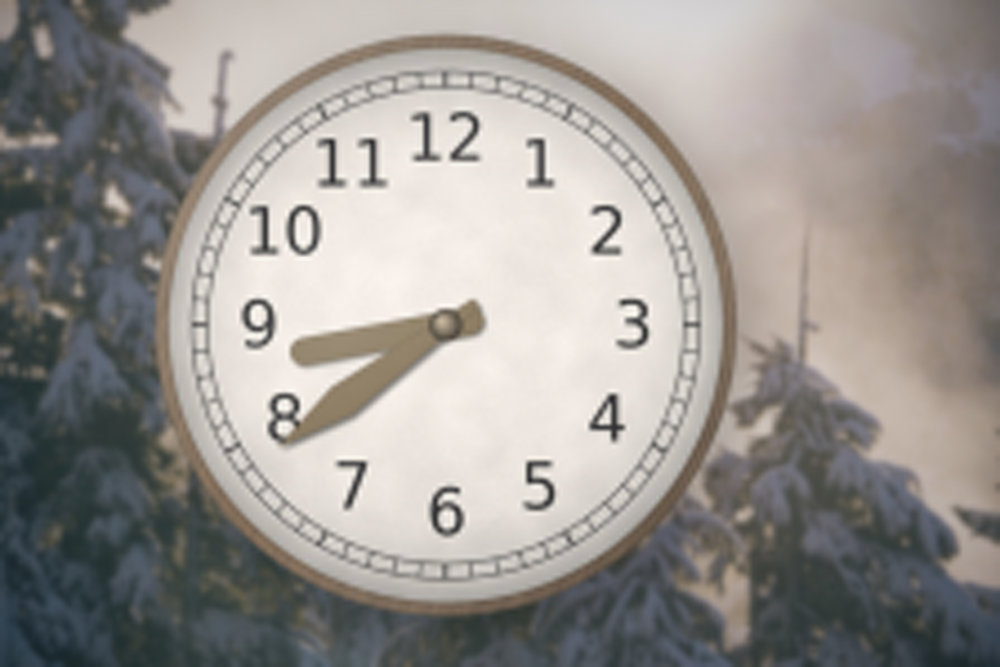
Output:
**8:39**
